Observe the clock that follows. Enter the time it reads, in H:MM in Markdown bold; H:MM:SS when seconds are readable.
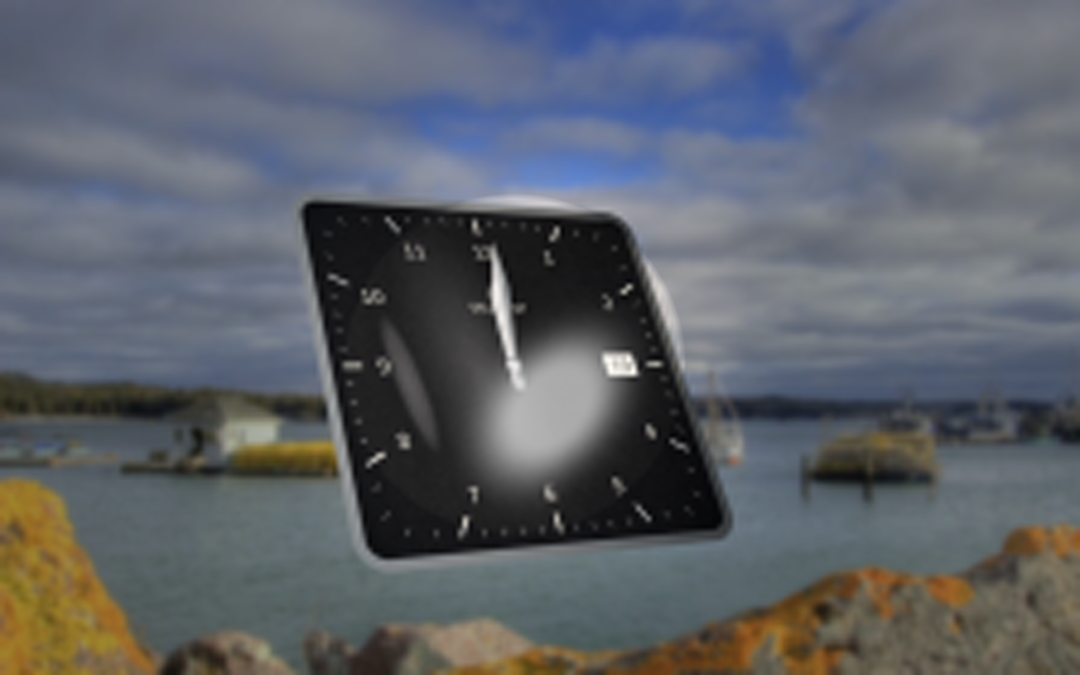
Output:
**12:01**
